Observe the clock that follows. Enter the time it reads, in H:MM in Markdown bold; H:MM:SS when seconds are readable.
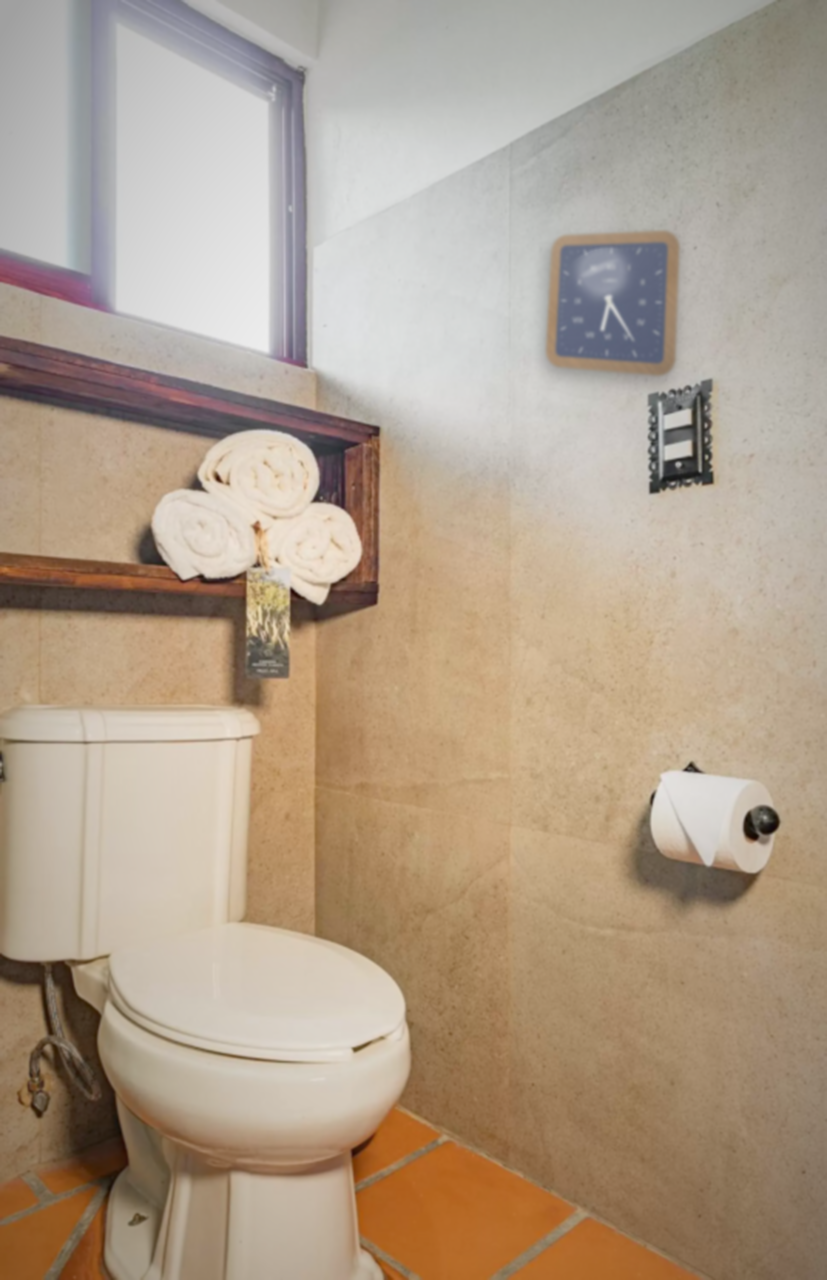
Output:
**6:24**
